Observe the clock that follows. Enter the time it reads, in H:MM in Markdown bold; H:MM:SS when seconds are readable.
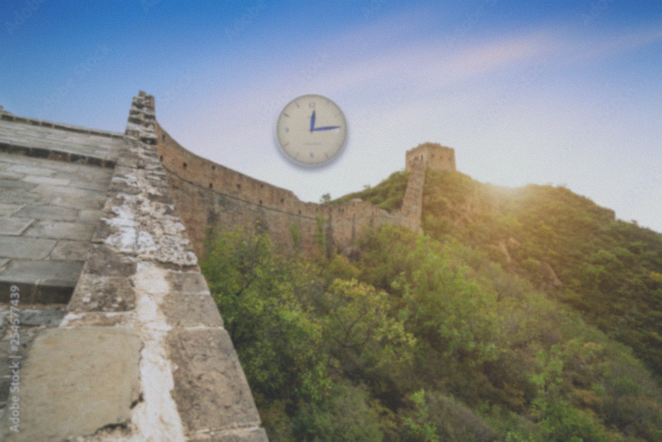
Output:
**12:14**
